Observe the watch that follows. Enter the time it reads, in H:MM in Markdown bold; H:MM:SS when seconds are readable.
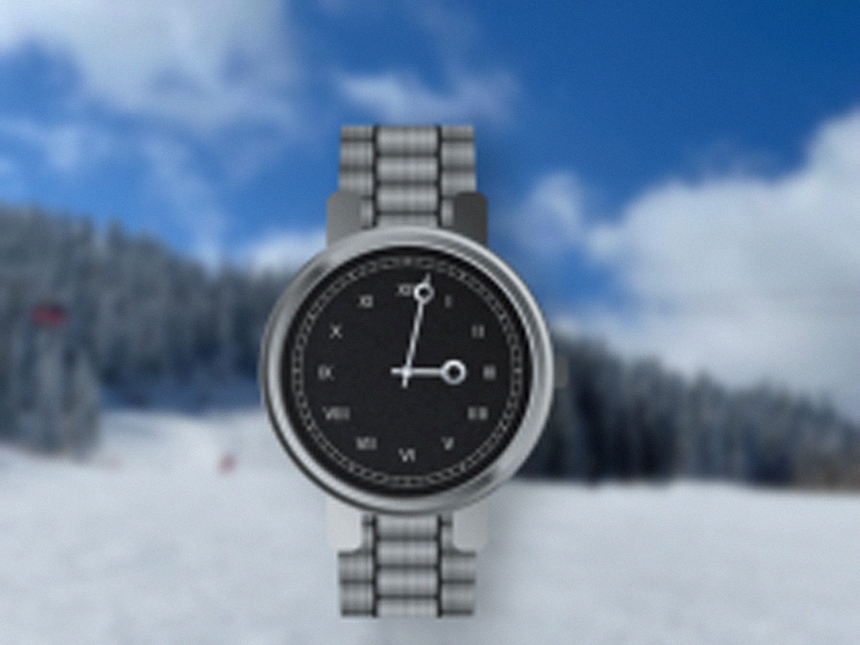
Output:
**3:02**
